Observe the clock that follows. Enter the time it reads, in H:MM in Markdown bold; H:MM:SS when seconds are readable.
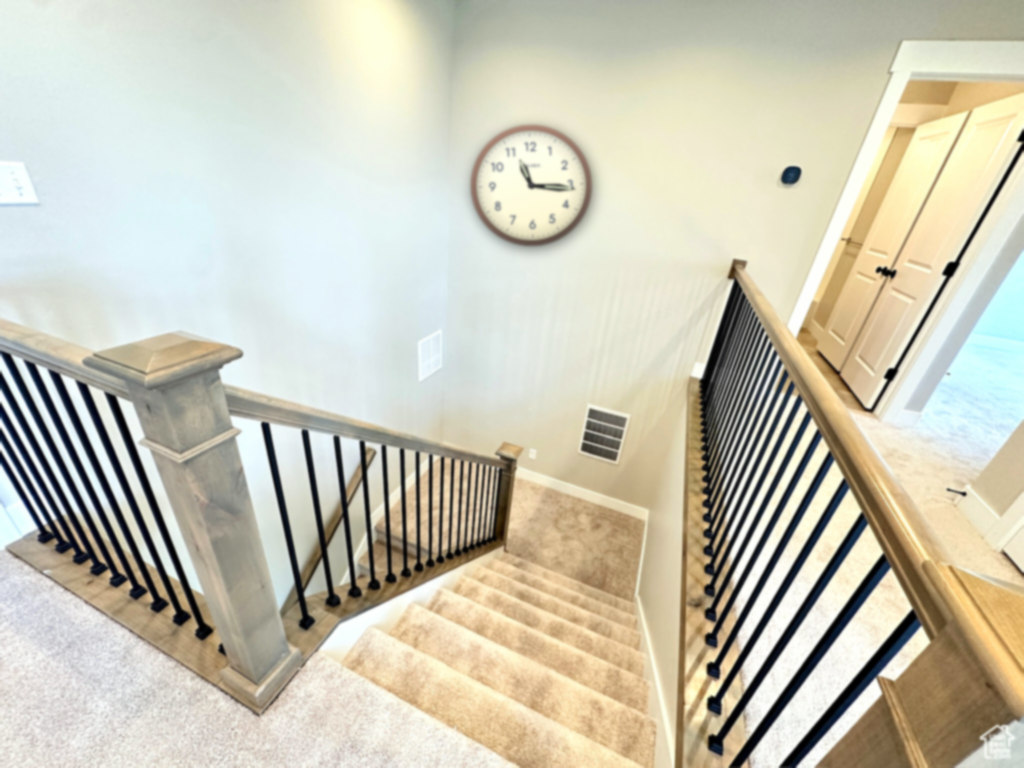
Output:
**11:16**
